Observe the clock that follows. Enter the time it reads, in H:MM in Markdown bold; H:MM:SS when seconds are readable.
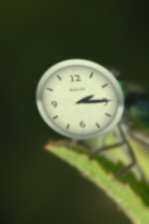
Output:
**2:15**
